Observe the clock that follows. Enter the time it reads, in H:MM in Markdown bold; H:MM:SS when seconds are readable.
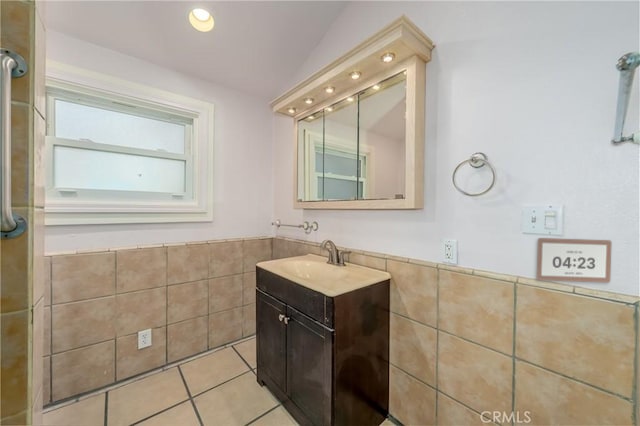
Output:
**4:23**
